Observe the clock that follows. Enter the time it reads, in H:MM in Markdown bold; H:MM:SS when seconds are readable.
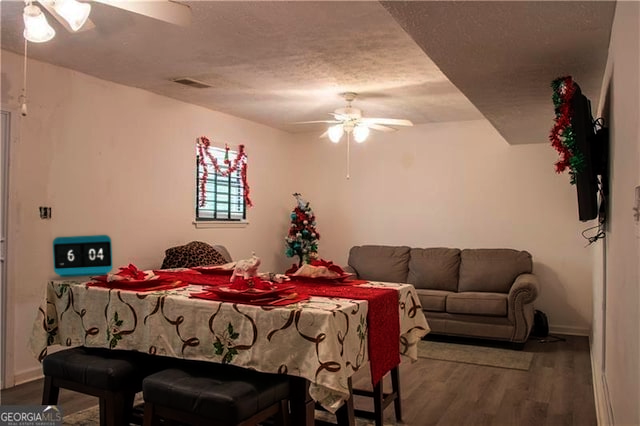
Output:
**6:04**
